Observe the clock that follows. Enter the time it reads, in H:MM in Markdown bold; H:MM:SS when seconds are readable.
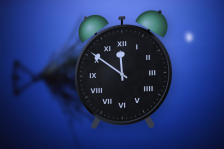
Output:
**11:51**
